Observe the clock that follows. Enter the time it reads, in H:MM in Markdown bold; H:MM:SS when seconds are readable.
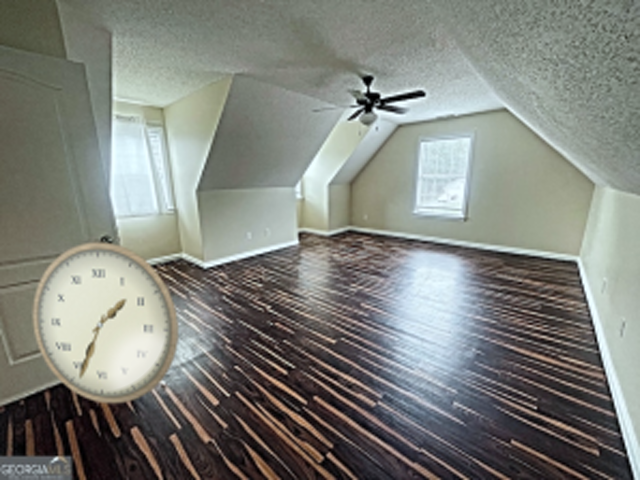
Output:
**1:34**
